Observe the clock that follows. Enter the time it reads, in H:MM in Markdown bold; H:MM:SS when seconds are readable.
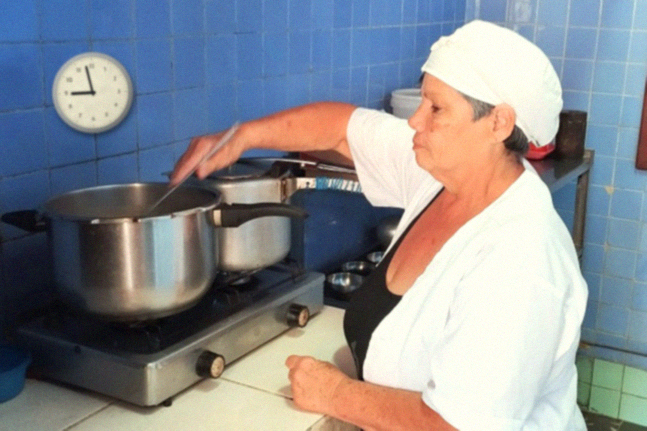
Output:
**8:58**
